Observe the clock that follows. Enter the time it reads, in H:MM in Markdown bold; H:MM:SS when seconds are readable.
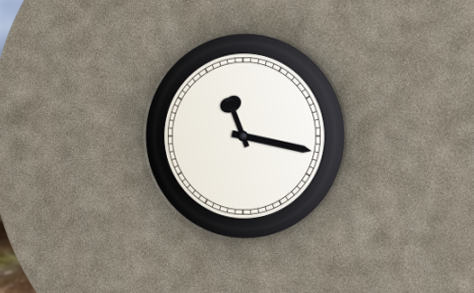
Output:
**11:17**
